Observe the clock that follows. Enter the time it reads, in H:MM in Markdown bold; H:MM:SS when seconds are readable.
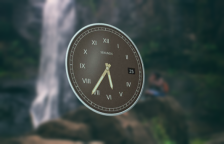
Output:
**5:36**
